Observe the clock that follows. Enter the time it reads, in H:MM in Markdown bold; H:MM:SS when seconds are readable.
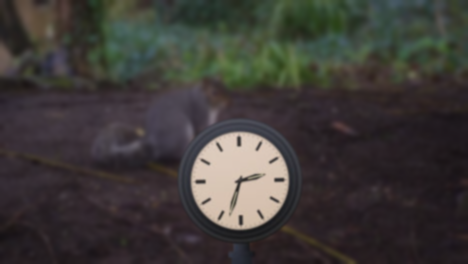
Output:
**2:33**
